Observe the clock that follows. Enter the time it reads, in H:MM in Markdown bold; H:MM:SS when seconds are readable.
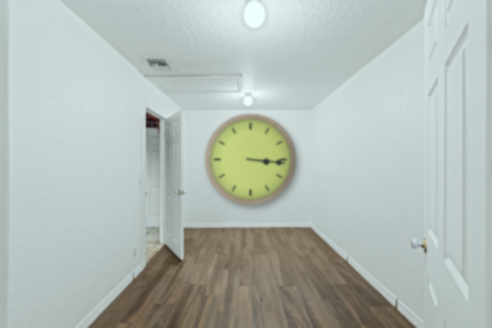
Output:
**3:16**
